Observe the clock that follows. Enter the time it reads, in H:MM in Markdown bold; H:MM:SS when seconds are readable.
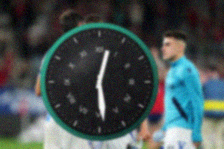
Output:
**12:29**
